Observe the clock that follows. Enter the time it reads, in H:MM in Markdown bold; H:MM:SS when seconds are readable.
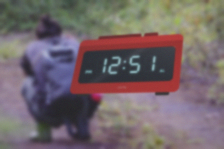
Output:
**12:51**
